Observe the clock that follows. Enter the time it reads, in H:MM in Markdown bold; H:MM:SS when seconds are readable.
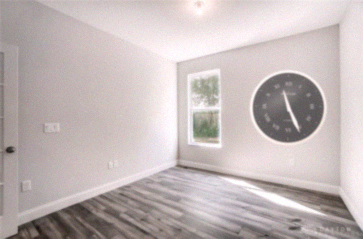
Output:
**11:26**
